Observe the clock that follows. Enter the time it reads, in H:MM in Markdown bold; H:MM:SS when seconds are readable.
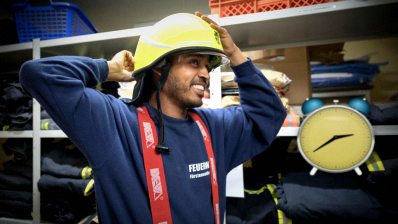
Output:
**2:39**
